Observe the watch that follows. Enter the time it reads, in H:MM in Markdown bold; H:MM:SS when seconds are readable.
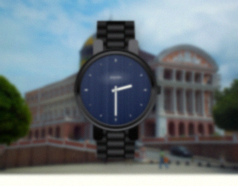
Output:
**2:30**
